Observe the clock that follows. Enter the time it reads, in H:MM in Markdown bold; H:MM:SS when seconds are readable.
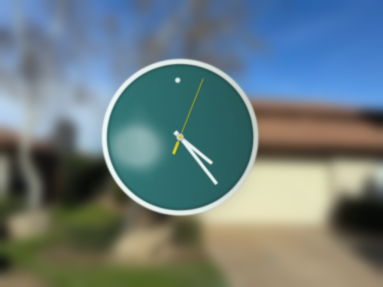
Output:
**4:24:04**
